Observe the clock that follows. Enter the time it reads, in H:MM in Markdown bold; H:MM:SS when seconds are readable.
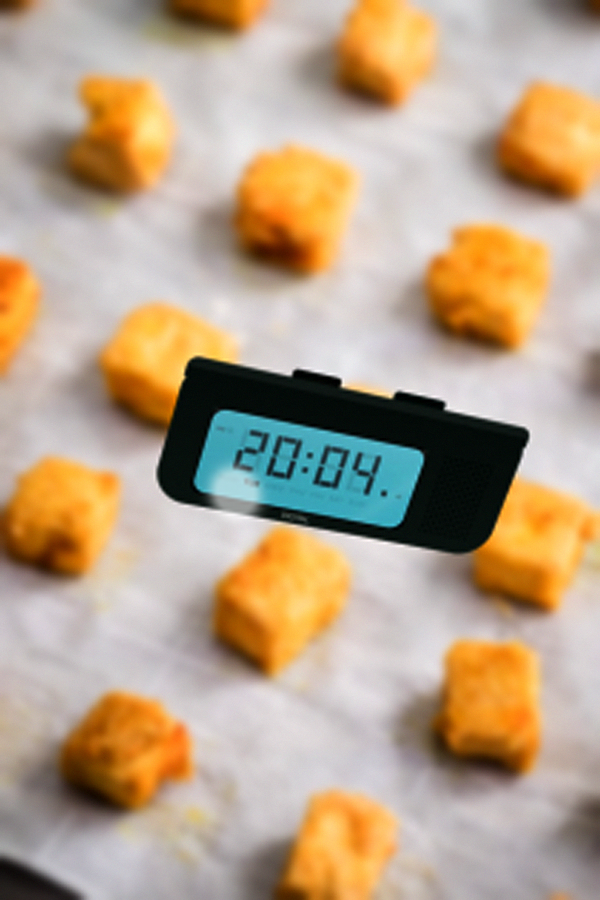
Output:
**20:04**
